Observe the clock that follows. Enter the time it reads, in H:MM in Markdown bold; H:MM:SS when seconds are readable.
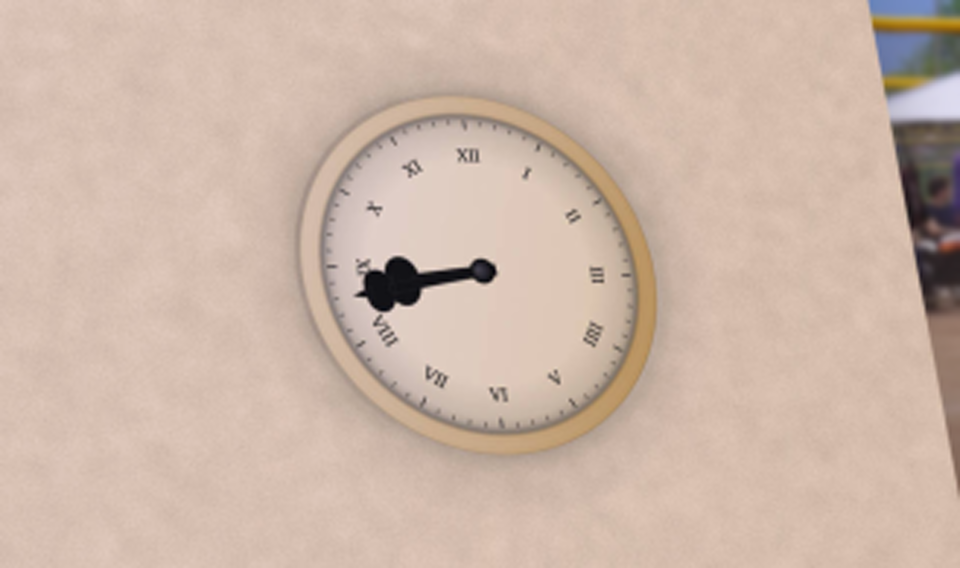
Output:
**8:43**
